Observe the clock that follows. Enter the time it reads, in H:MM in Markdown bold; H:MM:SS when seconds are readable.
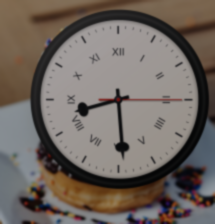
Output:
**8:29:15**
